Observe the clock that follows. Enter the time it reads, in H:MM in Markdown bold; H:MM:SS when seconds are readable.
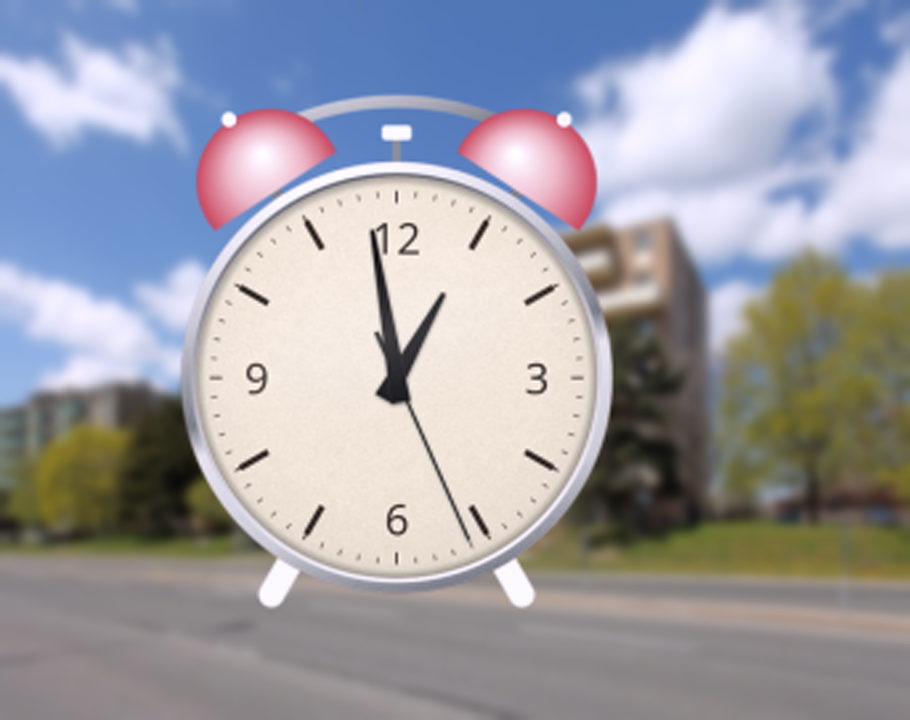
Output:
**12:58:26**
